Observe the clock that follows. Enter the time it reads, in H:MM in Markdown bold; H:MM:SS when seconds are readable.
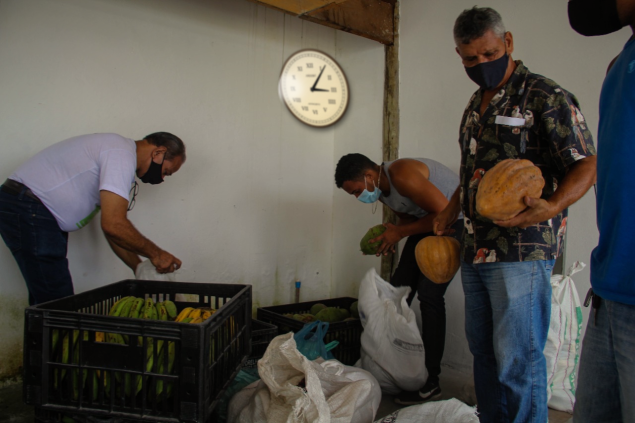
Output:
**3:06**
